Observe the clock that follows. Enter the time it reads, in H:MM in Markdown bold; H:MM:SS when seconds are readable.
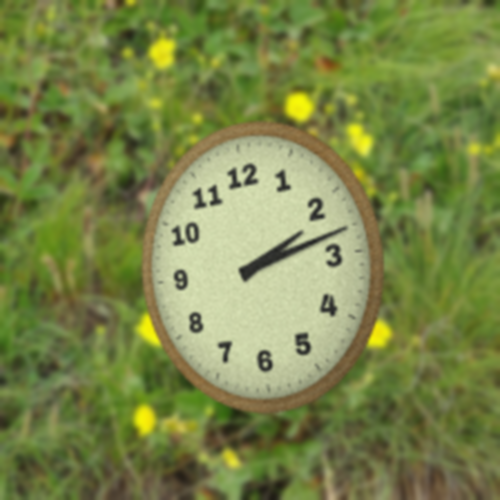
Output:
**2:13**
